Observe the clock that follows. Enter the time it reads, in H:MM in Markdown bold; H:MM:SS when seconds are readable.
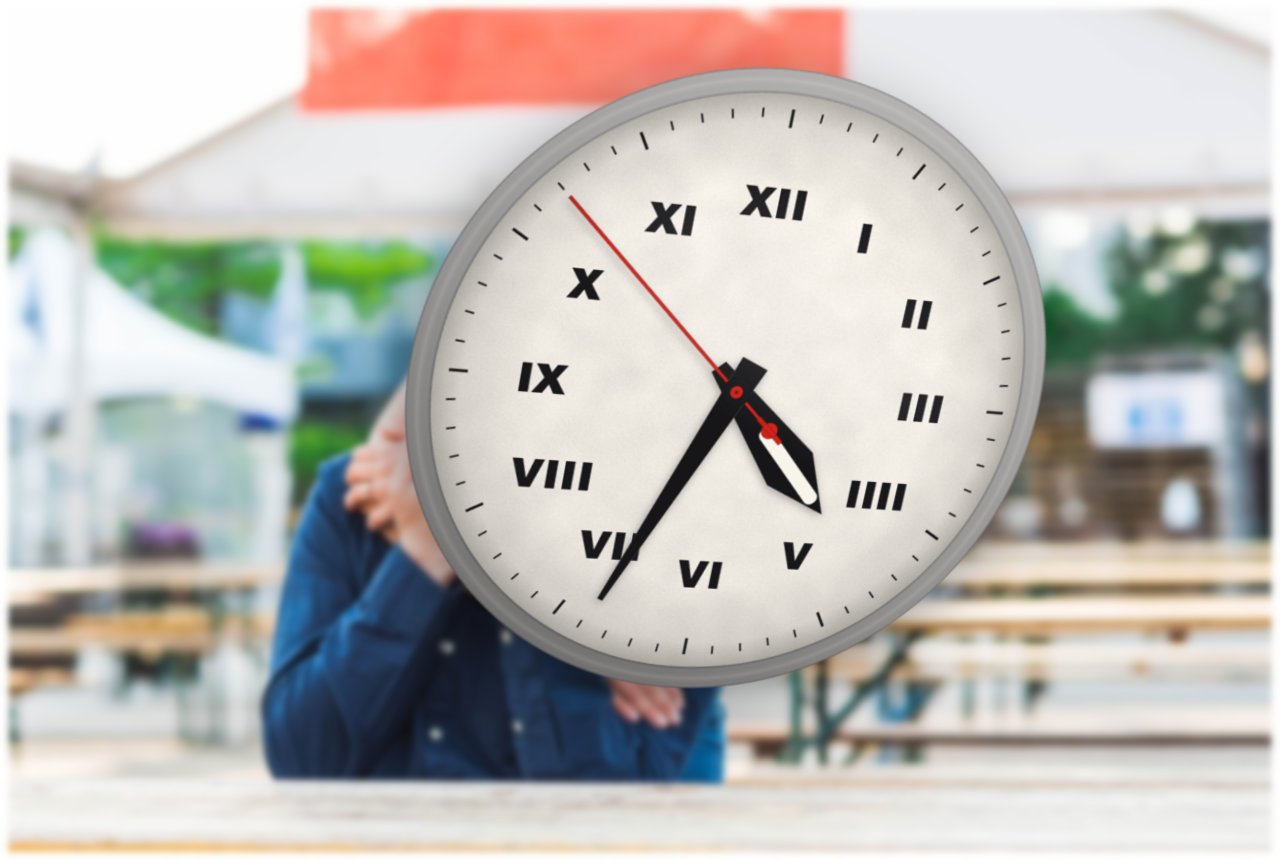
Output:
**4:33:52**
